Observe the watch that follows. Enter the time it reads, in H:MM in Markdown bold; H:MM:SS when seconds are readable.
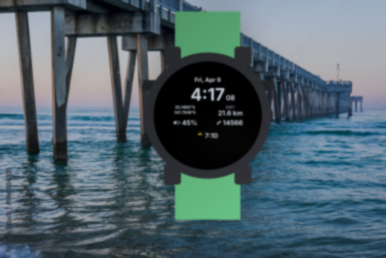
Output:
**4:17**
